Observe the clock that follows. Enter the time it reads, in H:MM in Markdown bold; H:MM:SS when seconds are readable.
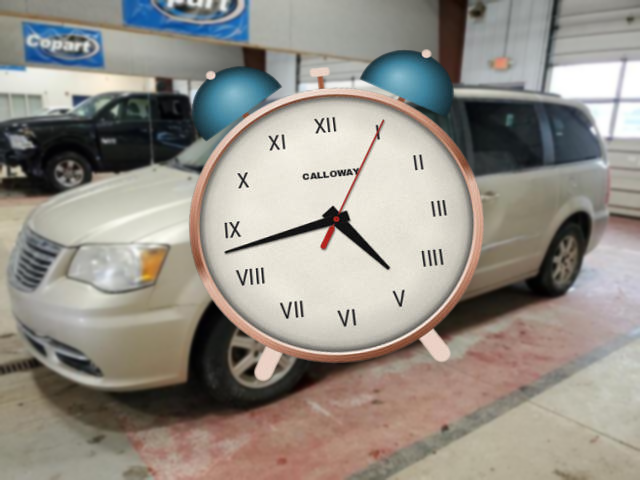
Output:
**4:43:05**
